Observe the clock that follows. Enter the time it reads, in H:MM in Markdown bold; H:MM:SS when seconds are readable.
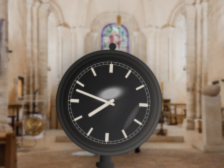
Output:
**7:48**
